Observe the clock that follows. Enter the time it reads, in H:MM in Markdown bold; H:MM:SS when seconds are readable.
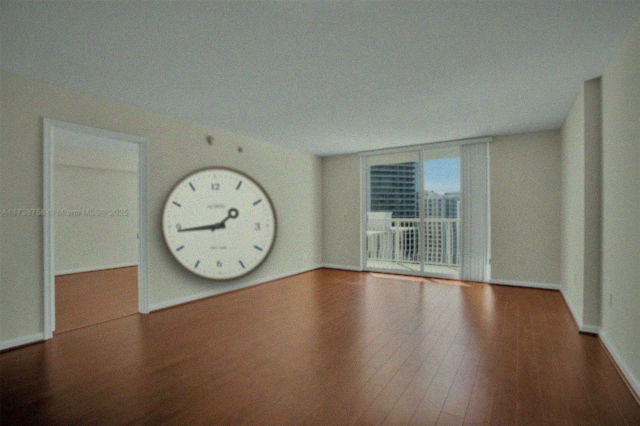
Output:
**1:44**
